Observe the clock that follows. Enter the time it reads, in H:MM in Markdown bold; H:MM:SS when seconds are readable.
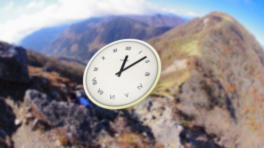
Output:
**12:08**
